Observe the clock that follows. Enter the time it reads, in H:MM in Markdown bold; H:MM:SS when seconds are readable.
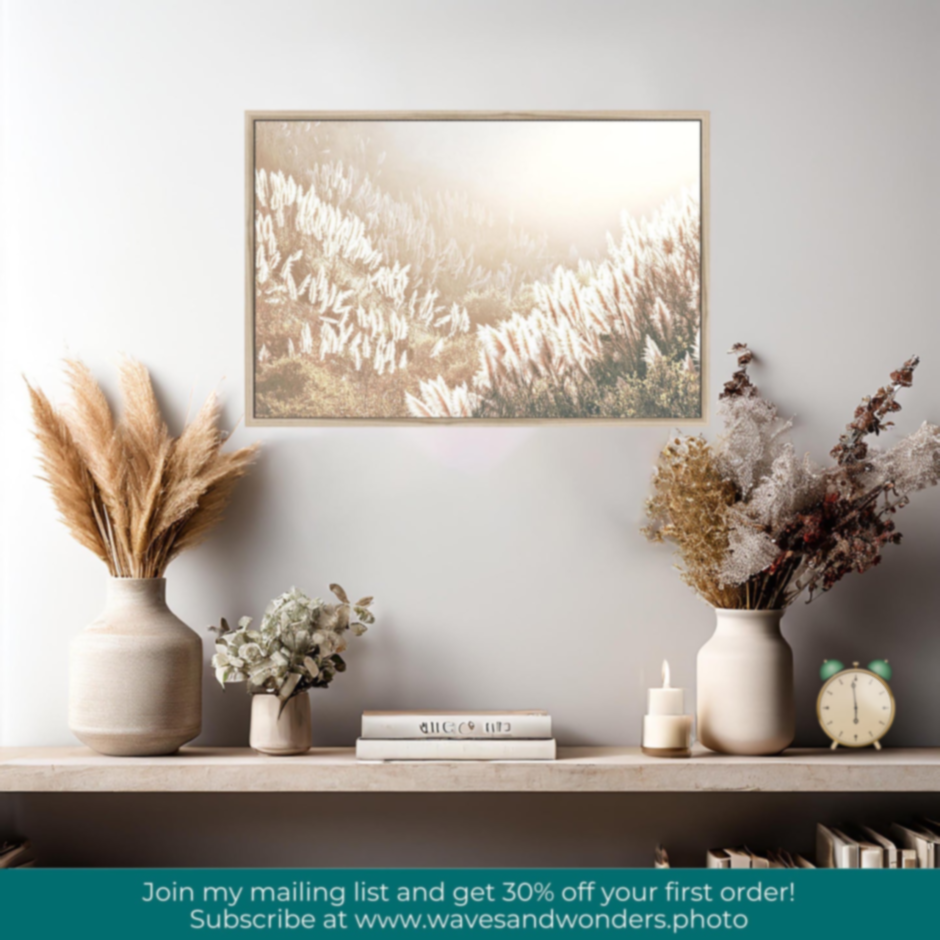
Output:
**5:59**
